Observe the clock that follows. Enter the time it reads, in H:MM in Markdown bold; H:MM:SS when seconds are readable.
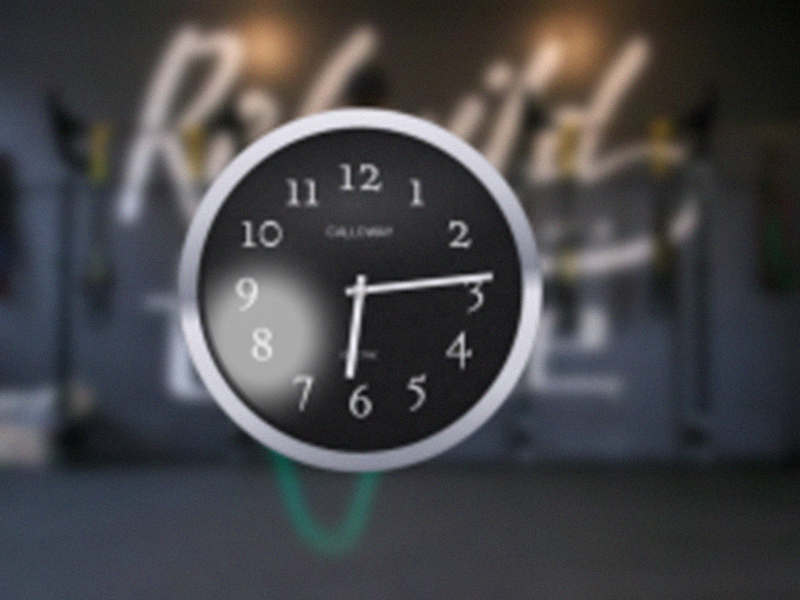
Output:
**6:14**
